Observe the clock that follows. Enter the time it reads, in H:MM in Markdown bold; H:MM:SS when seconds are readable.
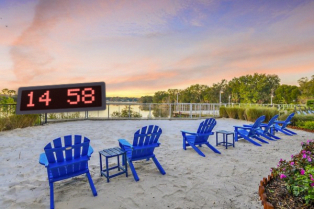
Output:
**14:58**
